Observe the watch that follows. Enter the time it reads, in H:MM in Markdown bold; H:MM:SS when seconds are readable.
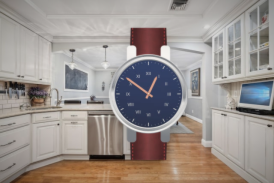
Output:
**12:51**
